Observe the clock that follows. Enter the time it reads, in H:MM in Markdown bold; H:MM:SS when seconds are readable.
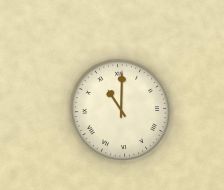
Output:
**11:01**
